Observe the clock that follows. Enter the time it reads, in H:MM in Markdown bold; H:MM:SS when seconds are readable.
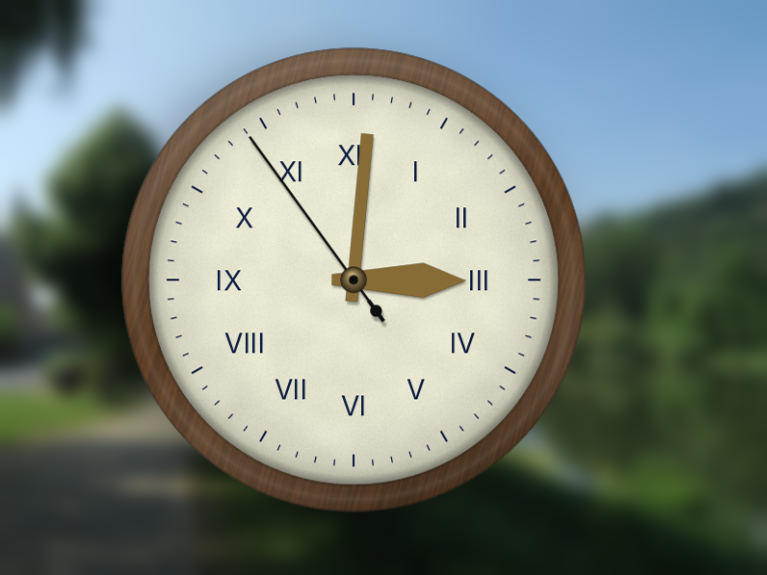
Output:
**3:00:54**
